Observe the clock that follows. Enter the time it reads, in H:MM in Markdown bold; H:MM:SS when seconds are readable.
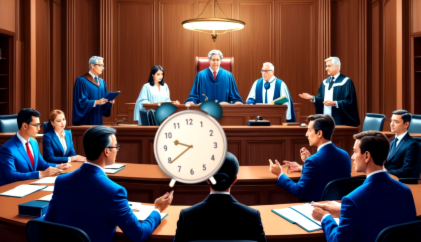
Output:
**9:39**
